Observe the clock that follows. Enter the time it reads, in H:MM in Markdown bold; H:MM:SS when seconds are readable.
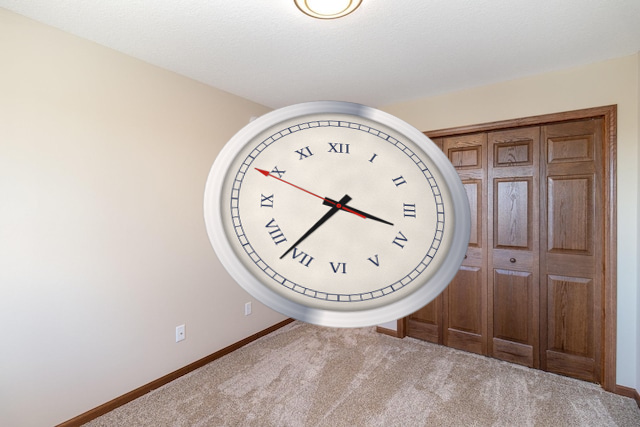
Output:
**3:36:49**
